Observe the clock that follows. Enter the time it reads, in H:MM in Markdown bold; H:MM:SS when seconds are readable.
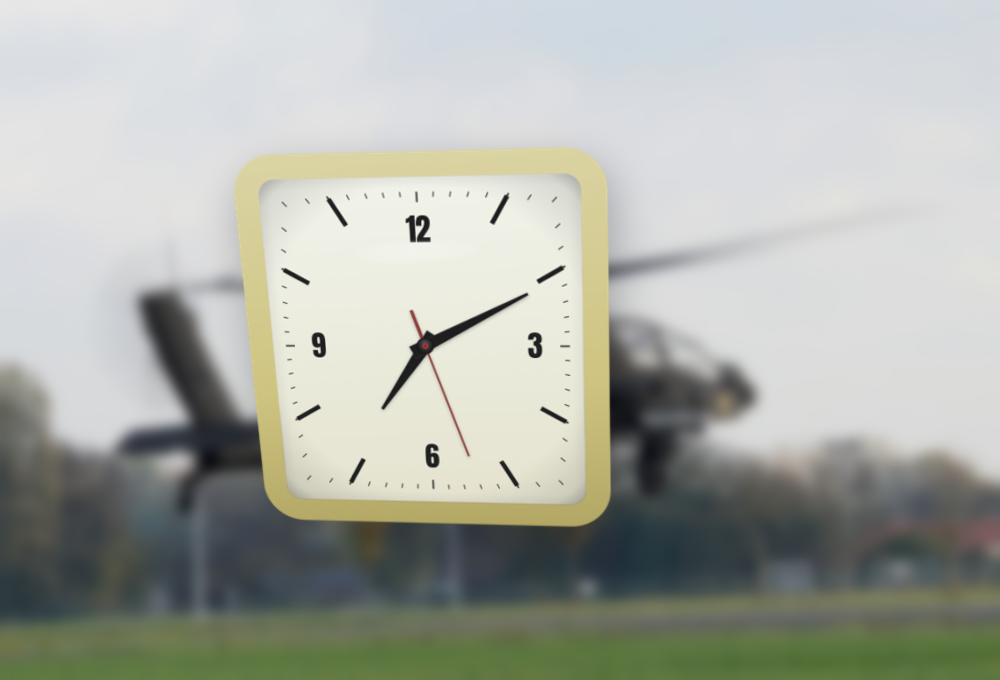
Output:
**7:10:27**
